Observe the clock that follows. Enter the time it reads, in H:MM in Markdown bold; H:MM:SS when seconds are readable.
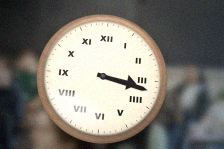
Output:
**3:17**
